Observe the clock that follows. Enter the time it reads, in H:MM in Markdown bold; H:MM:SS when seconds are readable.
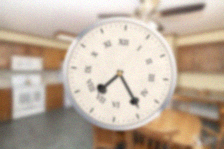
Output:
**7:24**
